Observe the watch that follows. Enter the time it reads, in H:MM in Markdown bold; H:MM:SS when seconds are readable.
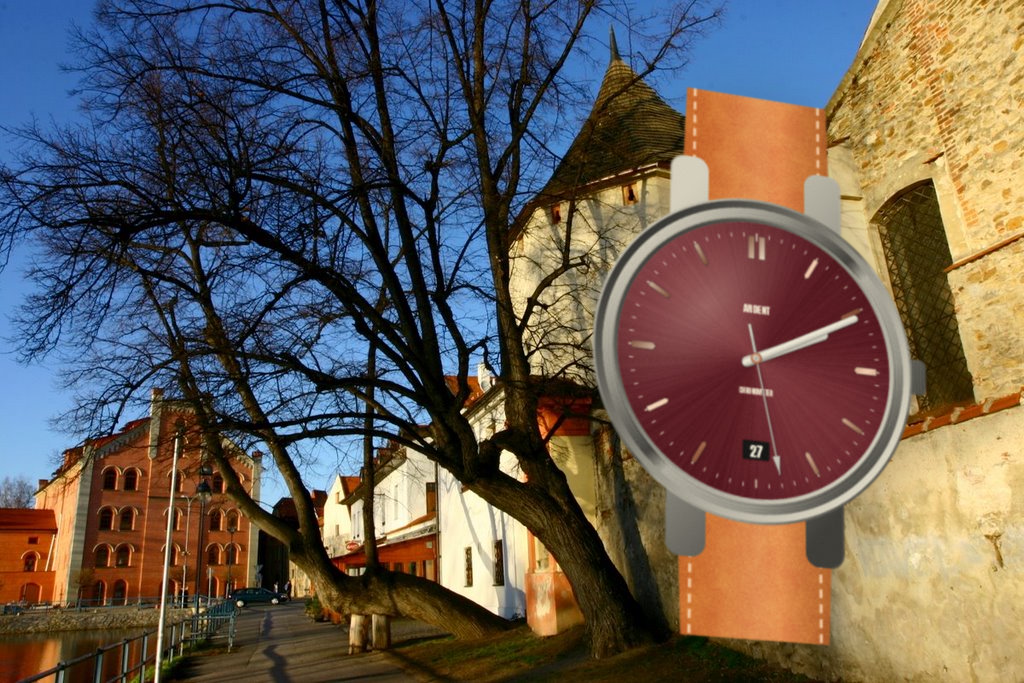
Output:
**2:10:28**
